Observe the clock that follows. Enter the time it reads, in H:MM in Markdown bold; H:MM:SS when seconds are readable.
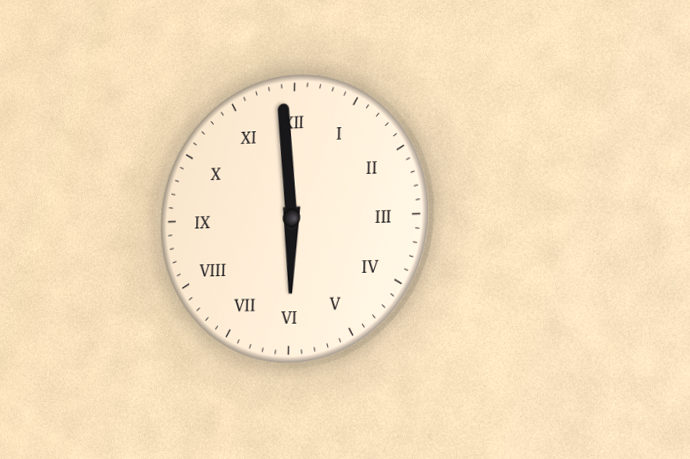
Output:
**5:59**
